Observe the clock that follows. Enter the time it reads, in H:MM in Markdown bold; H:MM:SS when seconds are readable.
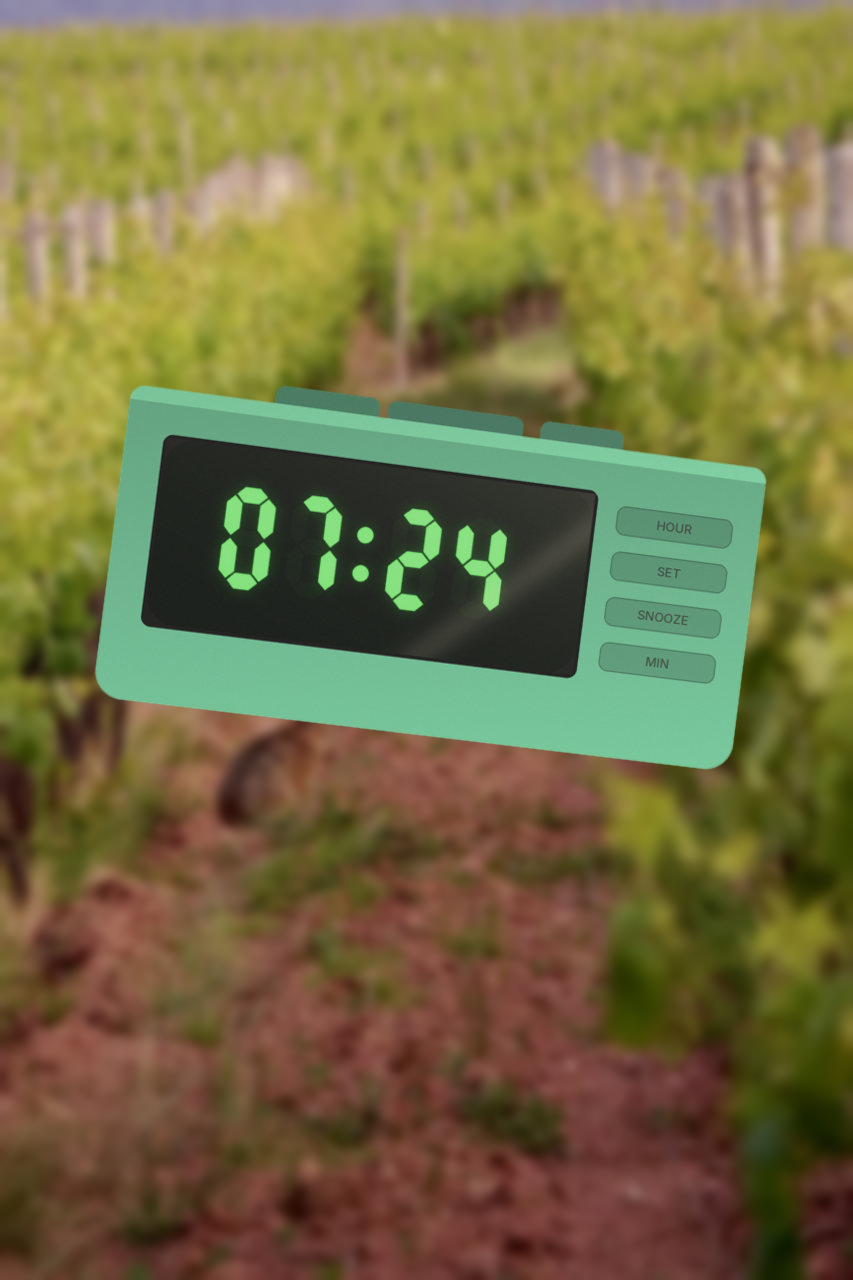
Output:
**7:24**
